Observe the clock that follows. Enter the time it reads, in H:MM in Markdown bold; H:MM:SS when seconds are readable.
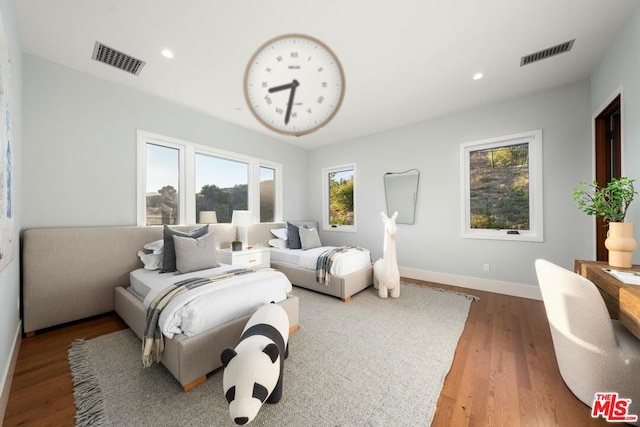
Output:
**8:32**
